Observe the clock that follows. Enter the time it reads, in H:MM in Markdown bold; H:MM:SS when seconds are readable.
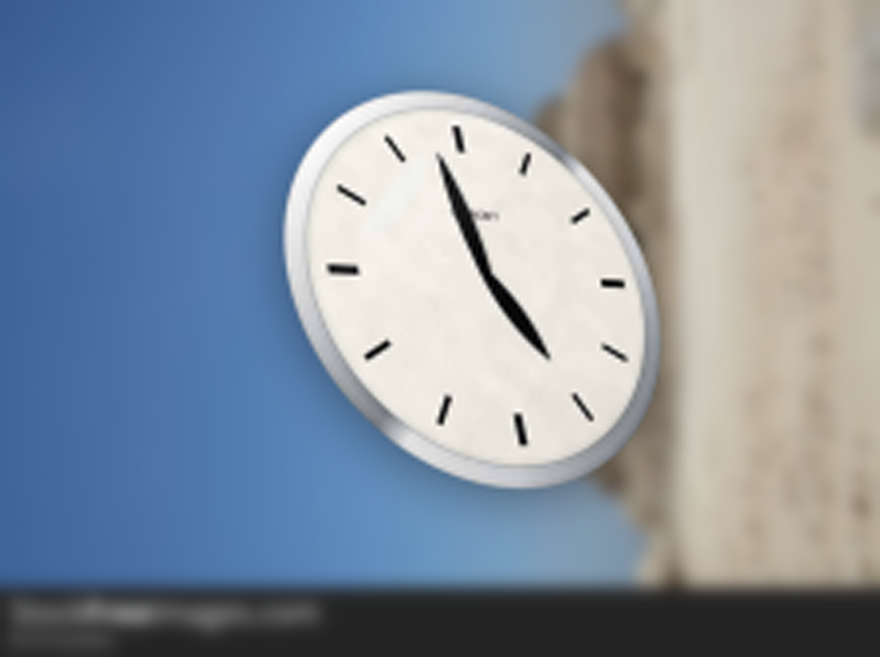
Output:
**4:58**
